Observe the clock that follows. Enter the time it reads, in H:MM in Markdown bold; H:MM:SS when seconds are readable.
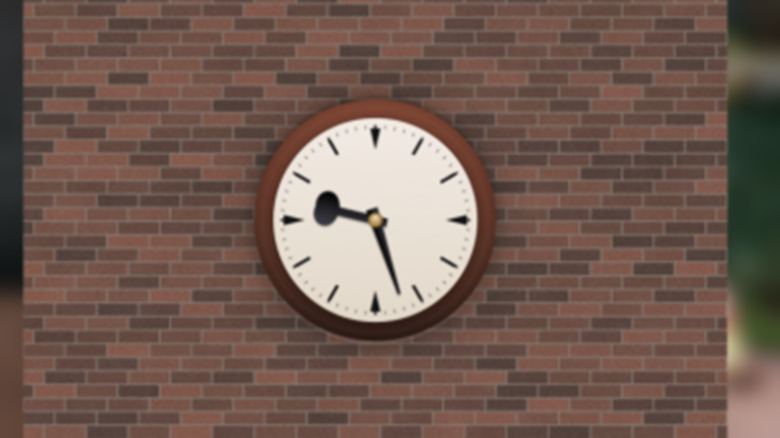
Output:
**9:27**
